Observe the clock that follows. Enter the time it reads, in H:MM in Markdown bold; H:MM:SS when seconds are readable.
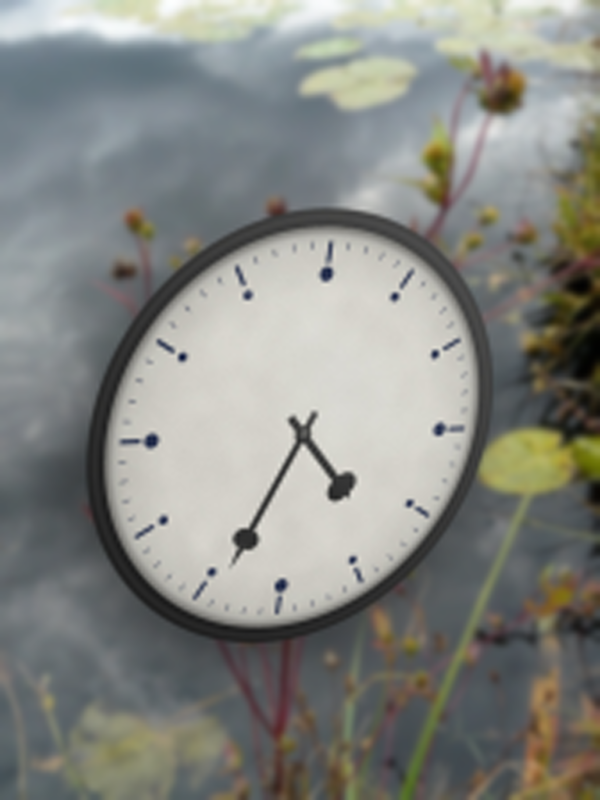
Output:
**4:34**
